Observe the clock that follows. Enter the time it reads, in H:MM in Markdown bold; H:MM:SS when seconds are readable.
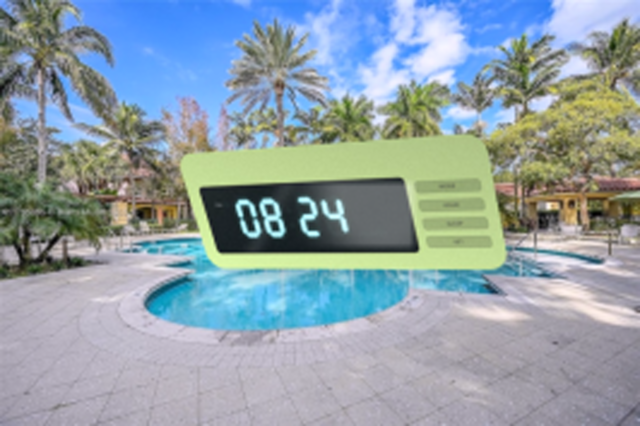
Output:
**8:24**
